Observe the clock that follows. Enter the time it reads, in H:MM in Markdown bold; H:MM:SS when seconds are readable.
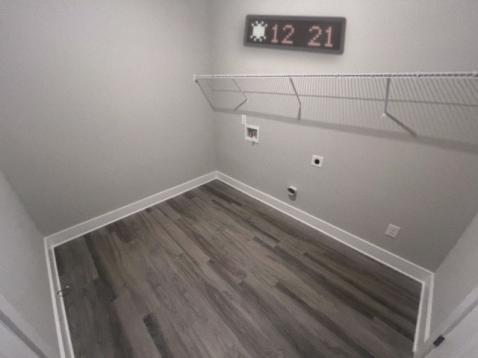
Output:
**12:21**
